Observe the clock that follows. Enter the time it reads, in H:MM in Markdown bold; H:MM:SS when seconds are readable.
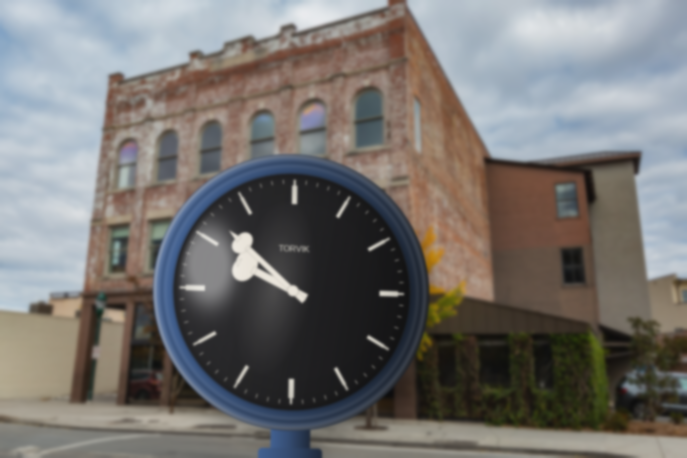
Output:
**9:52**
